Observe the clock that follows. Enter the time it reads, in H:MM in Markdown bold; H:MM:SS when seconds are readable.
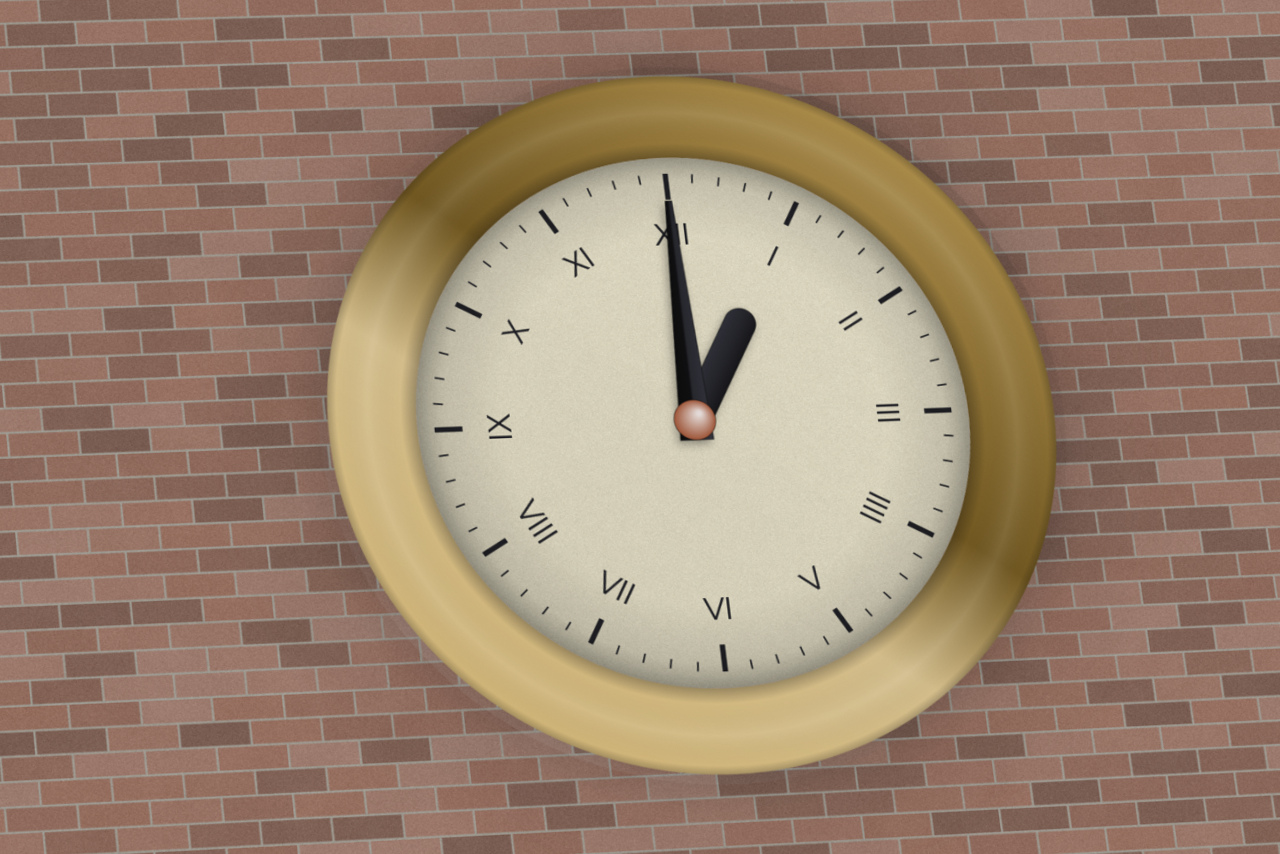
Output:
**1:00**
